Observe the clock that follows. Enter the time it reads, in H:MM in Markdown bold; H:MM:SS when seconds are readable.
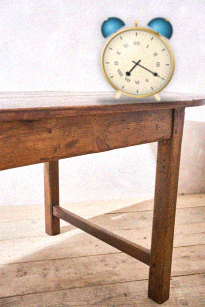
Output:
**7:20**
